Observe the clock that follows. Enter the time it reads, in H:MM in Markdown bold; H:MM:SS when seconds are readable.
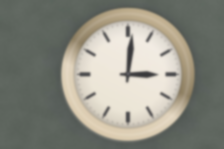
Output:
**3:01**
